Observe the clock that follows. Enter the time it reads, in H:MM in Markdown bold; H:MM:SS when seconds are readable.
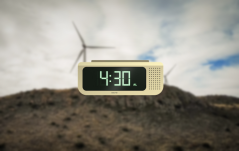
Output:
**4:30**
